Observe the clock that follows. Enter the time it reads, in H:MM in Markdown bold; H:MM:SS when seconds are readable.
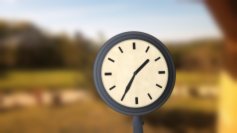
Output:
**1:35**
